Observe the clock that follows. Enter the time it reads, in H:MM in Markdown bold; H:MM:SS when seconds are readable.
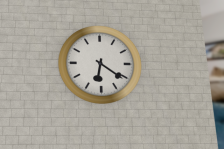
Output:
**6:21**
